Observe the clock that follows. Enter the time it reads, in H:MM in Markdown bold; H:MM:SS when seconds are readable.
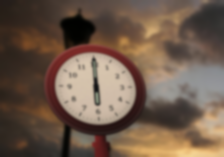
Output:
**6:00**
